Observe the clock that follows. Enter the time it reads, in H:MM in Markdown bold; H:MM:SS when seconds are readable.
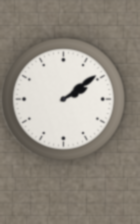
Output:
**2:09**
